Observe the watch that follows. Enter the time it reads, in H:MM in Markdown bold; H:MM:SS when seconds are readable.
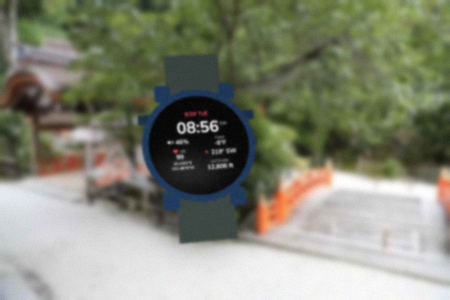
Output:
**8:56**
